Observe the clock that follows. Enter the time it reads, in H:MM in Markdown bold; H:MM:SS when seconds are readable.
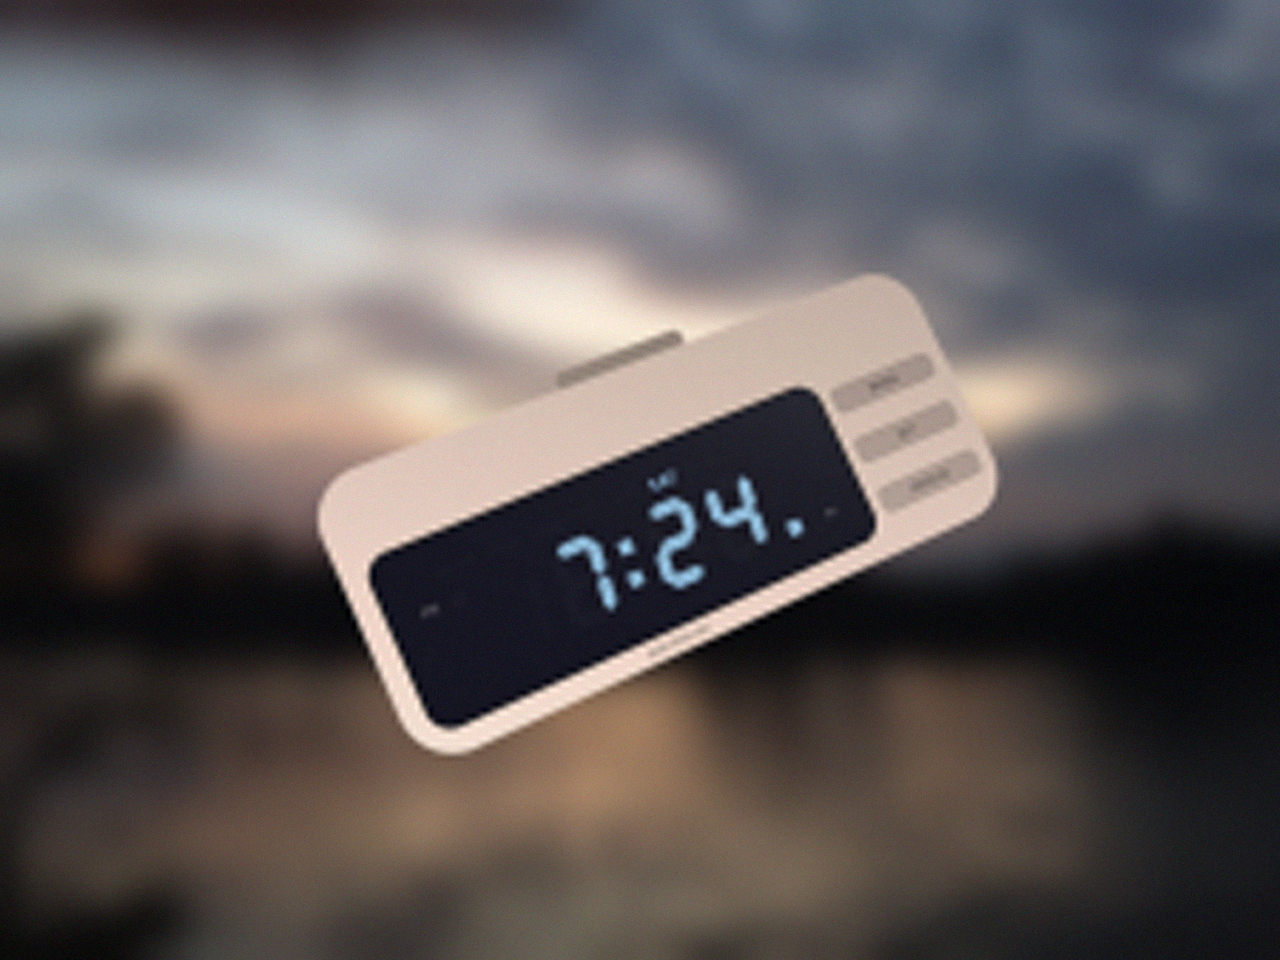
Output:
**7:24**
